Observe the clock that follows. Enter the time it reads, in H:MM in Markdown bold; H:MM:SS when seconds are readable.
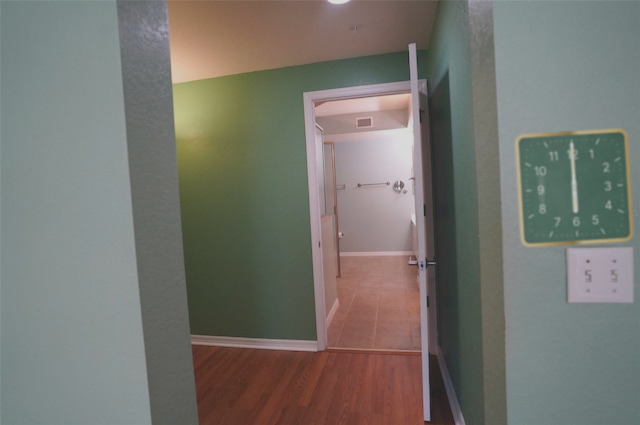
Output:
**6:00**
